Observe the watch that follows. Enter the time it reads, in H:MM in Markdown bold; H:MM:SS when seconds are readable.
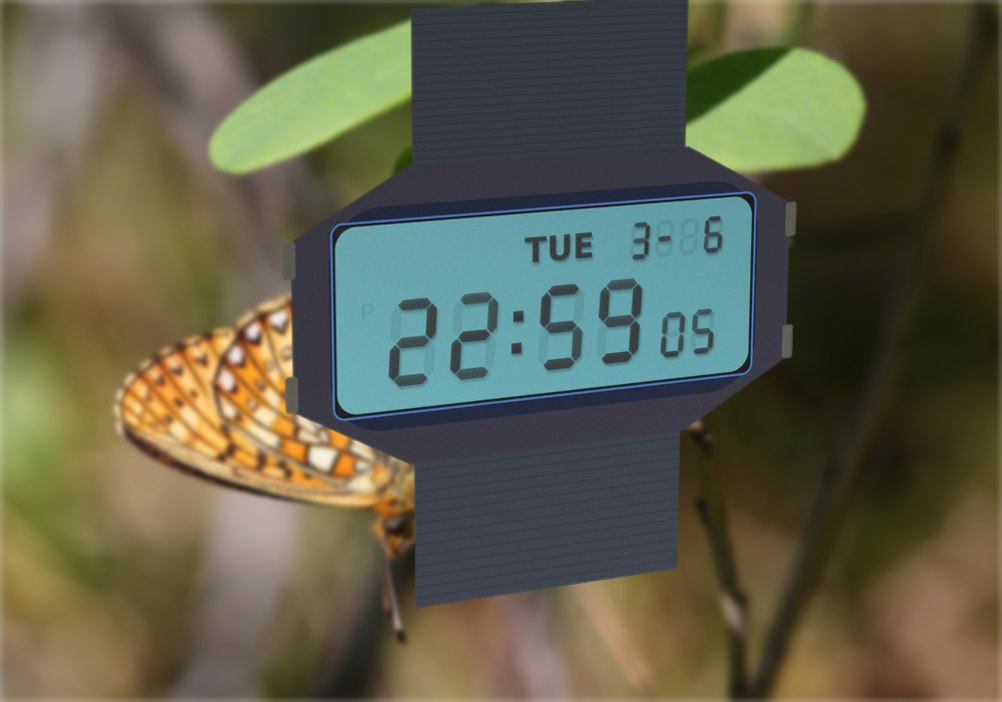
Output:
**22:59:05**
